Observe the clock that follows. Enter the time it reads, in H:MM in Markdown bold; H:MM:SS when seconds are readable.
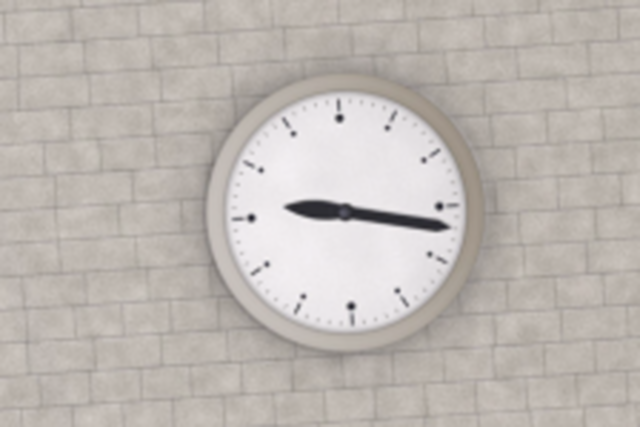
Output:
**9:17**
